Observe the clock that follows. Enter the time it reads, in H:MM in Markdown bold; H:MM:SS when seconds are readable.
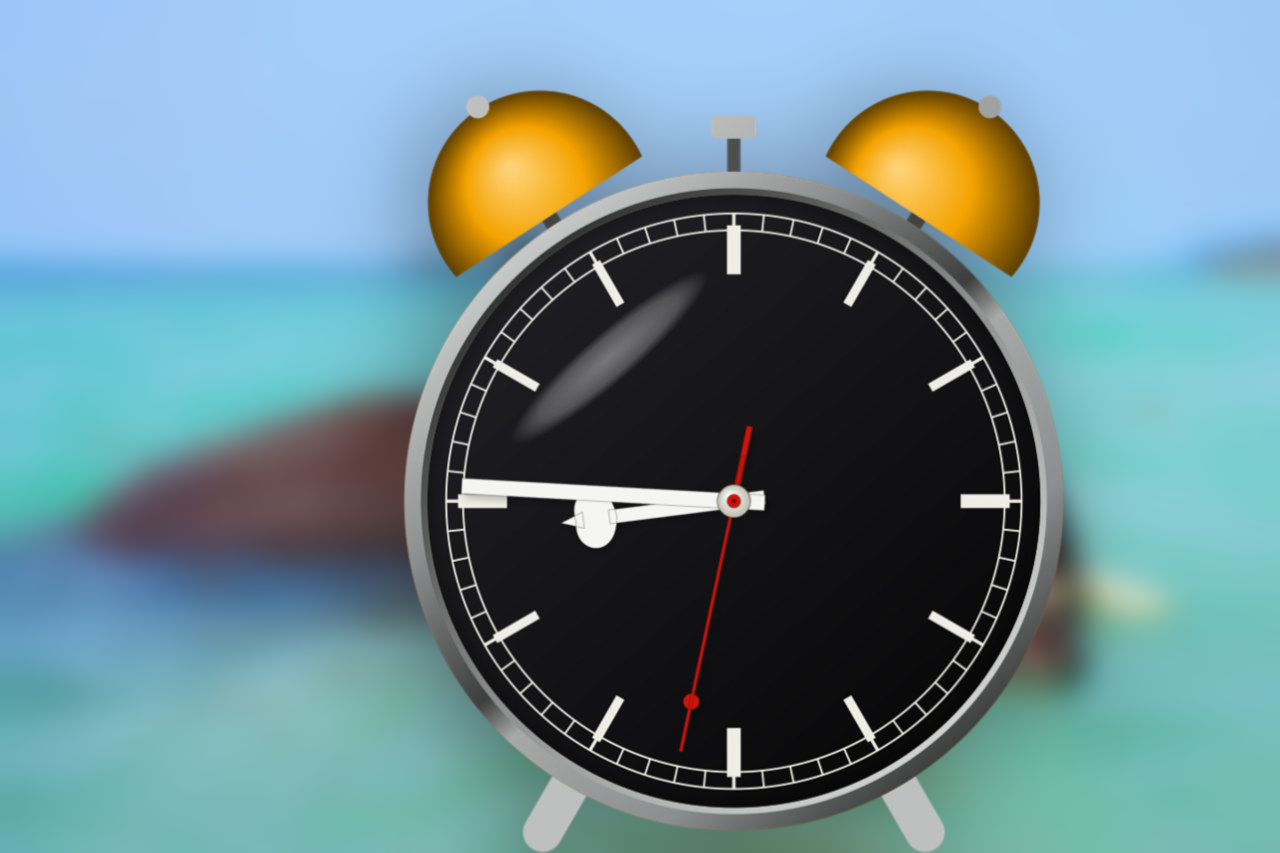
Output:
**8:45:32**
